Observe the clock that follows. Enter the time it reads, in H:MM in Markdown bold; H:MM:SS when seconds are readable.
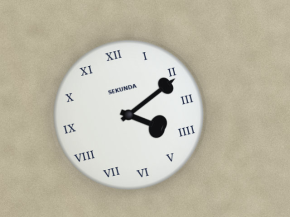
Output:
**4:11**
